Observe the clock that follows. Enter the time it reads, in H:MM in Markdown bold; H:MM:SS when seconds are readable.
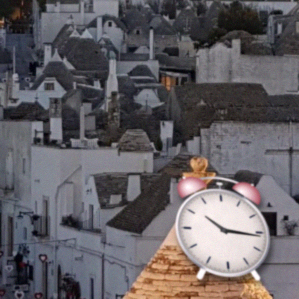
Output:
**10:16**
